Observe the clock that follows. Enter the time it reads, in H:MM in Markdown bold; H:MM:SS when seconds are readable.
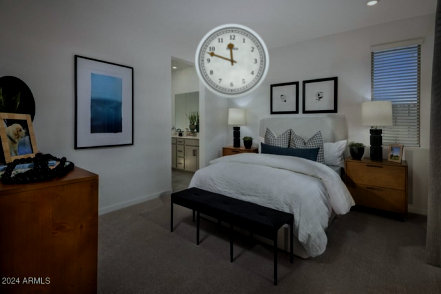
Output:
**11:48**
